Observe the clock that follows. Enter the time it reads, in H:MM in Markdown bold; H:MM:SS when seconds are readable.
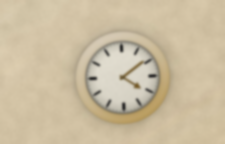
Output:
**4:09**
